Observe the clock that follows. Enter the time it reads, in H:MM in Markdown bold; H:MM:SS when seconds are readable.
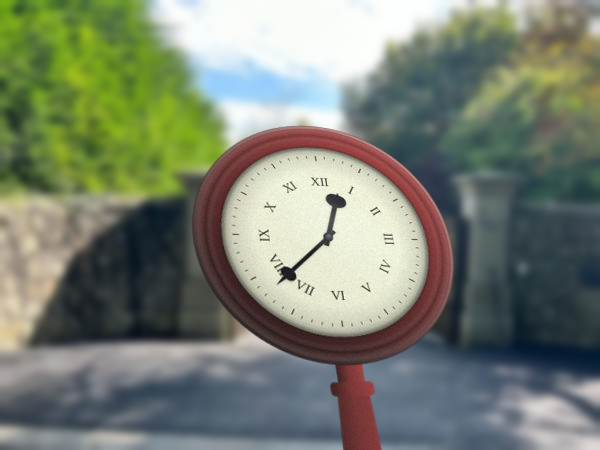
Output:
**12:38**
